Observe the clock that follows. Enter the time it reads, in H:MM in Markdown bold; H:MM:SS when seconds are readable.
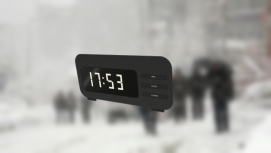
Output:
**17:53**
